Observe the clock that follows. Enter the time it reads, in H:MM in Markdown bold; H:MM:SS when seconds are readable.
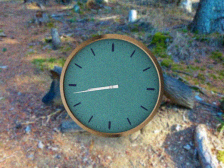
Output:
**8:43**
